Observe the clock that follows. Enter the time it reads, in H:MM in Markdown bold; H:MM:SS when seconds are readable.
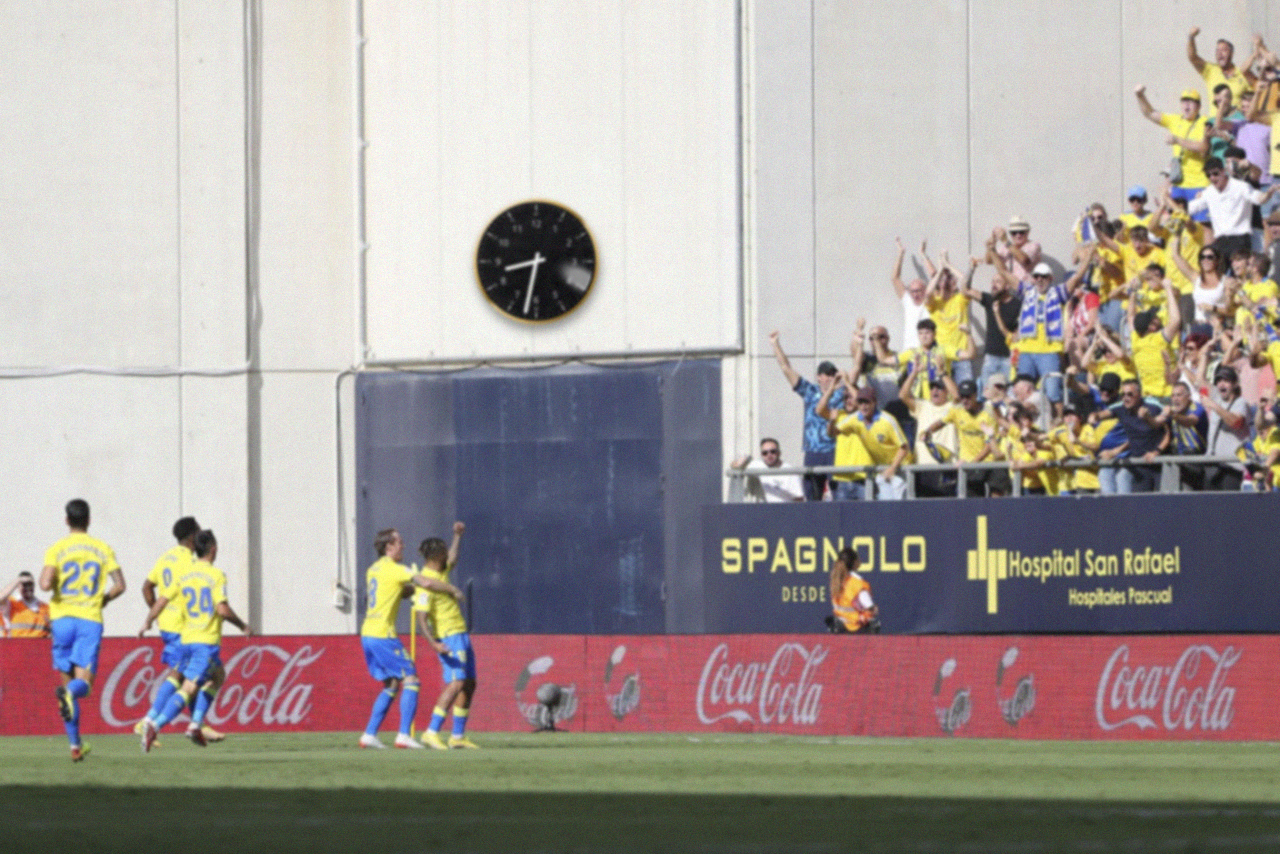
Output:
**8:32**
